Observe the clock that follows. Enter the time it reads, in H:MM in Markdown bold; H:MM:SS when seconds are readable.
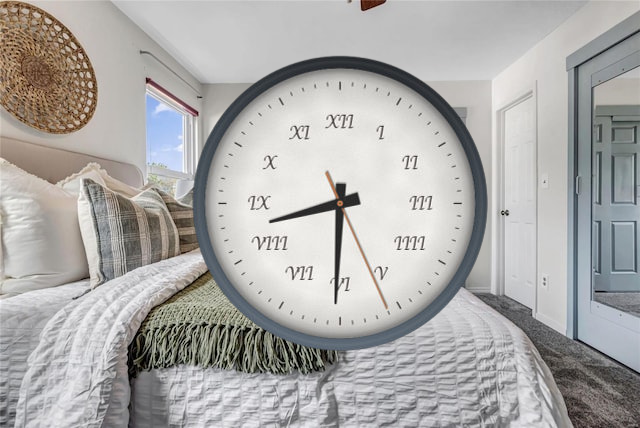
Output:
**8:30:26**
